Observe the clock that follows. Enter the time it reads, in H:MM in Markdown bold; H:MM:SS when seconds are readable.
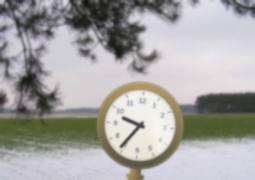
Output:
**9:36**
